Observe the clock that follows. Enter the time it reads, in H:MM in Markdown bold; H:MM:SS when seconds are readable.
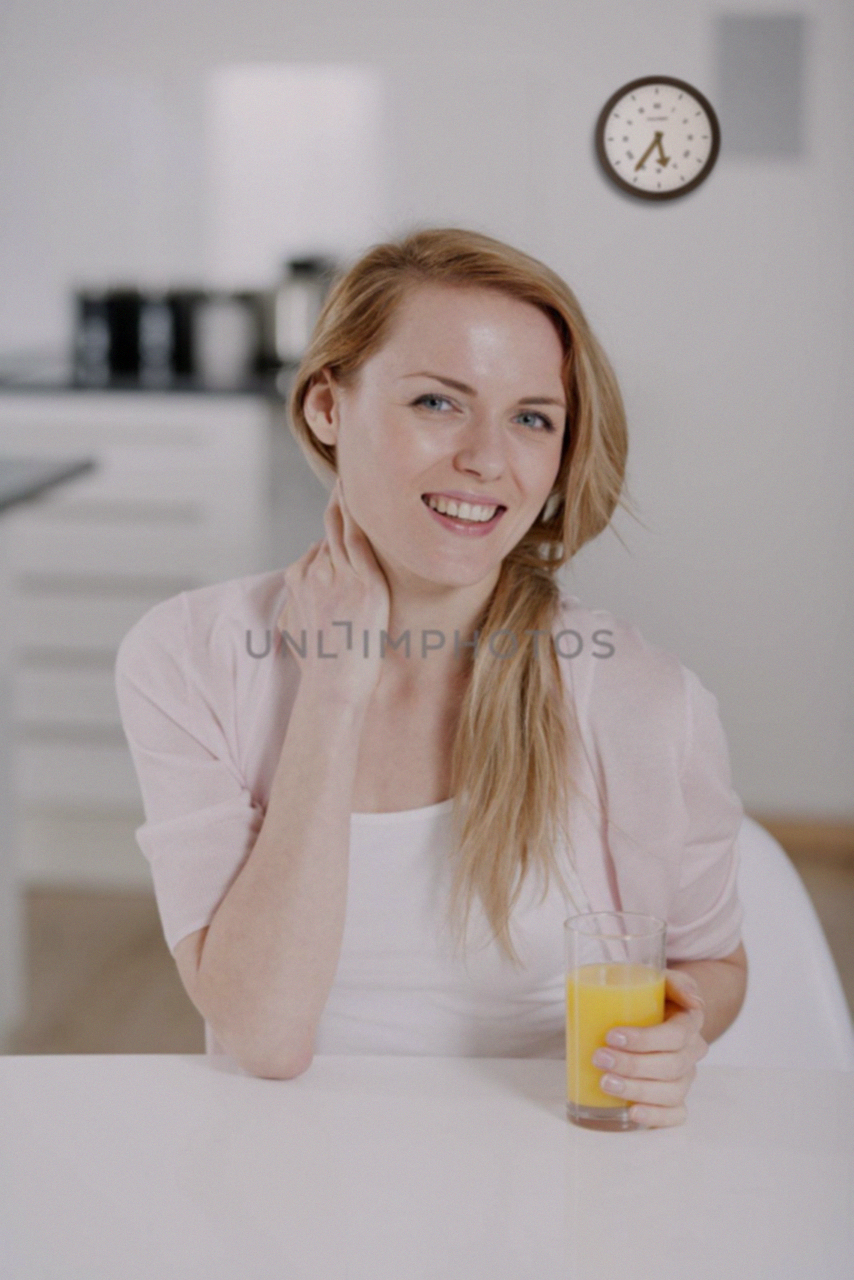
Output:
**5:36**
